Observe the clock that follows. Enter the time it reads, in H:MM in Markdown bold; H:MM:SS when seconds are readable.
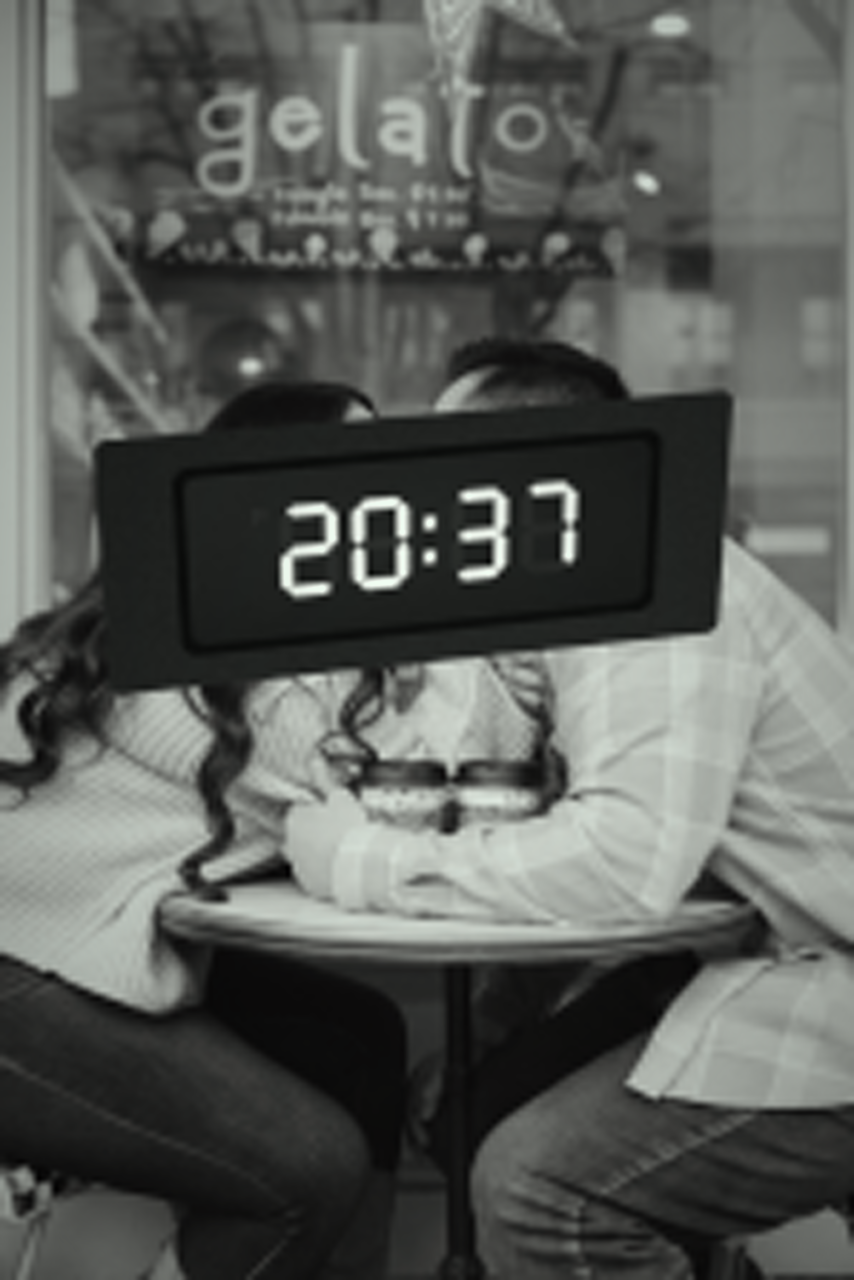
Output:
**20:37**
